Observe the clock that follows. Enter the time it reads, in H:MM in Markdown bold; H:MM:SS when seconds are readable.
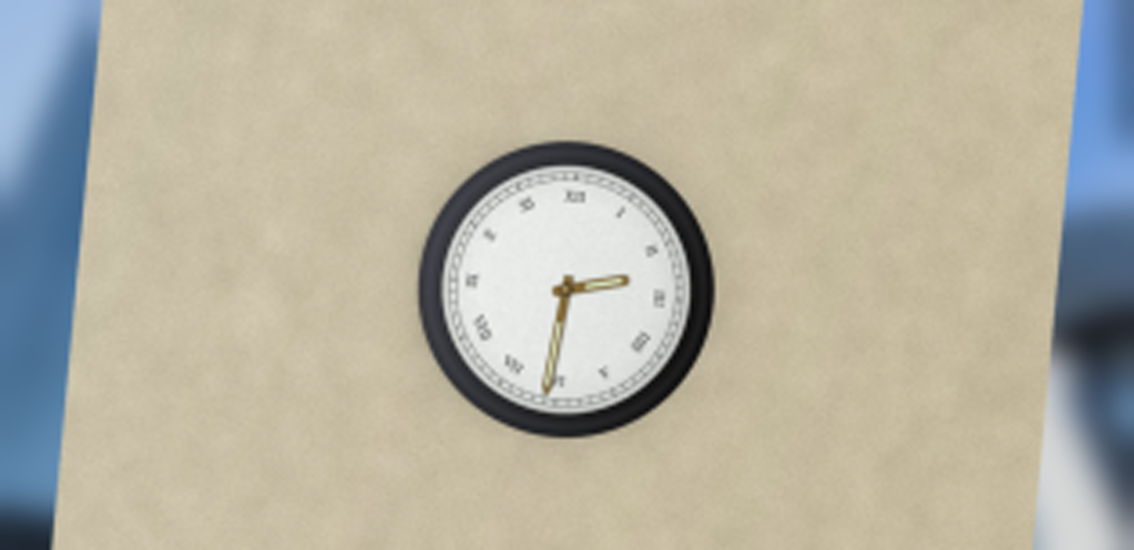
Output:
**2:31**
